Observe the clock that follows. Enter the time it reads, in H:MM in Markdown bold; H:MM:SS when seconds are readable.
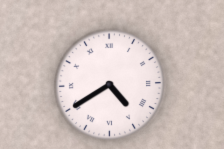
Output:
**4:40**
